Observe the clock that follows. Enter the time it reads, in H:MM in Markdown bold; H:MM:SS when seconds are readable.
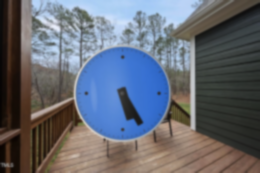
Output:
**5:25**
